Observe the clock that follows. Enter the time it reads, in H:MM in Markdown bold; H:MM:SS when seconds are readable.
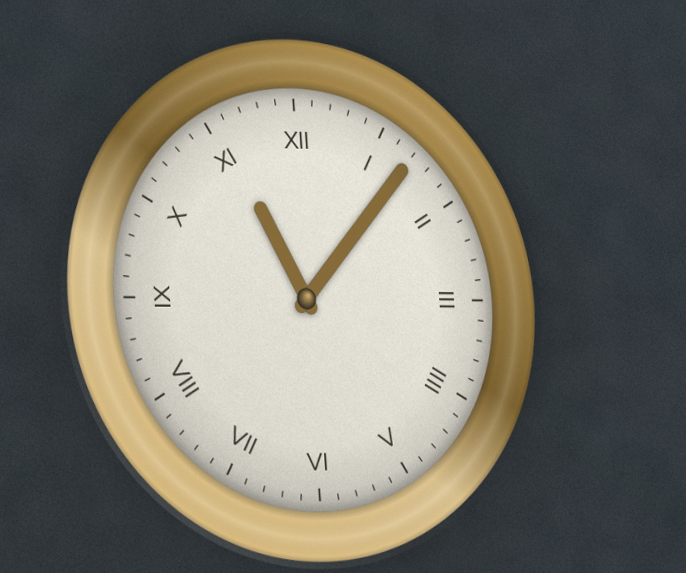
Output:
**11:07**
